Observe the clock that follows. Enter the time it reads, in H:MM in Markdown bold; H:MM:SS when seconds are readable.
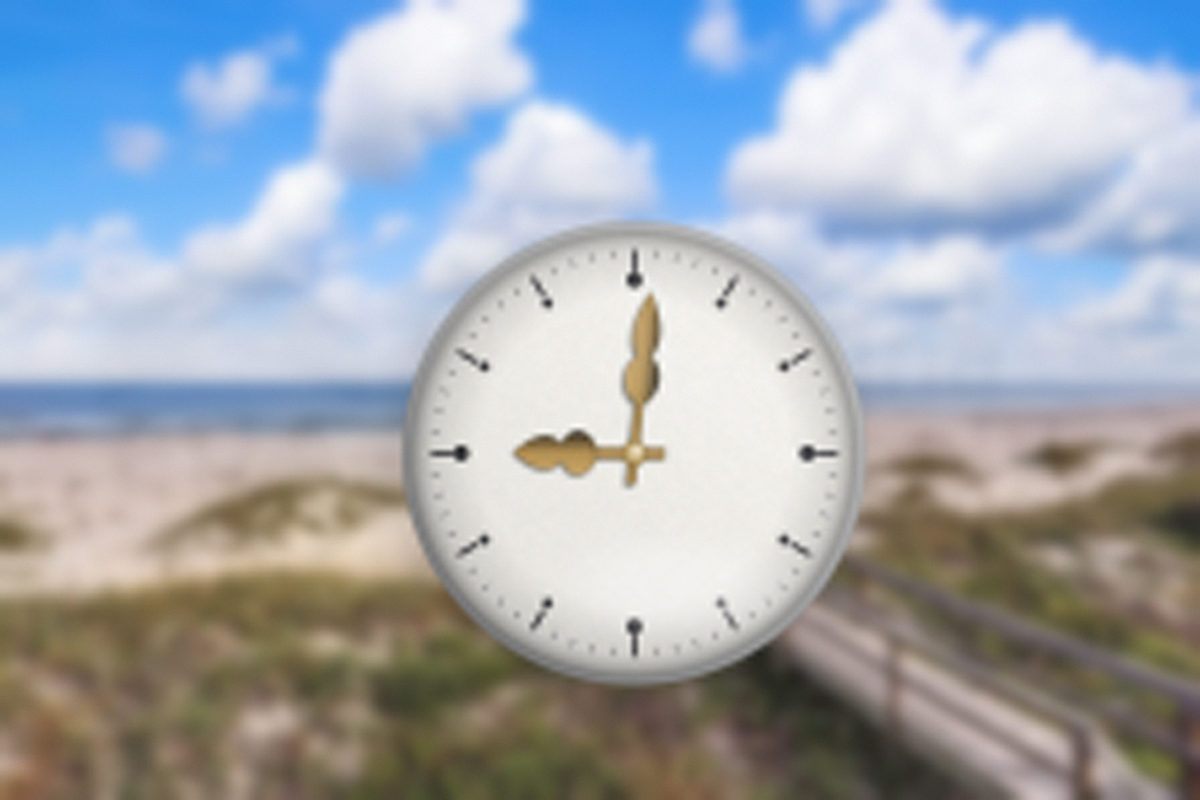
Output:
**9:01**
